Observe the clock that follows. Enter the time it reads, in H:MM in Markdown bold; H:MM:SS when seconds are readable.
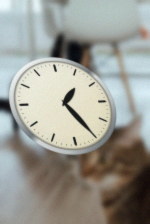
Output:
**1:25**
